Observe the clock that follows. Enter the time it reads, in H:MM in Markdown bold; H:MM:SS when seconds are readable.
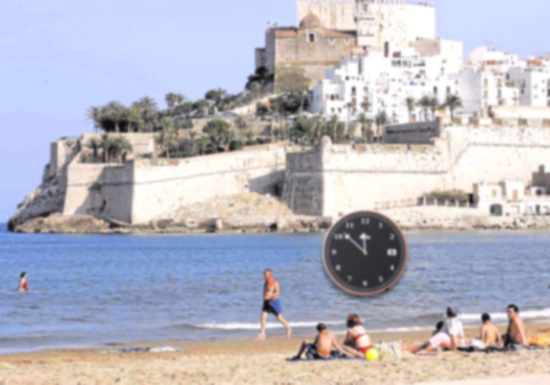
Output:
**11:52**
